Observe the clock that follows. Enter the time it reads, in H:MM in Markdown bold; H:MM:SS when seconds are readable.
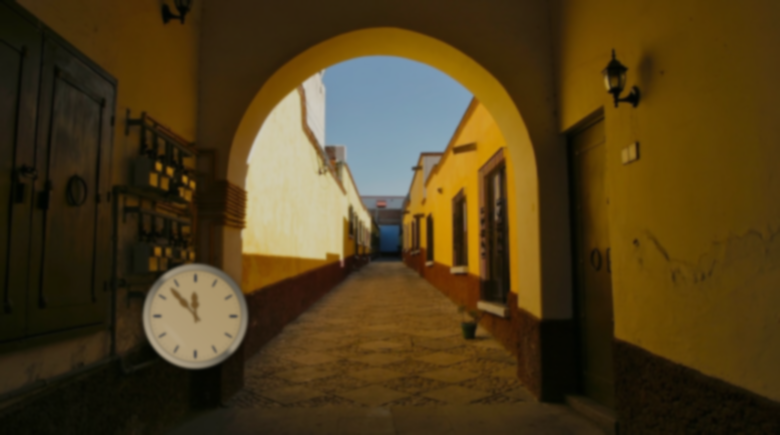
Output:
**11:53**
